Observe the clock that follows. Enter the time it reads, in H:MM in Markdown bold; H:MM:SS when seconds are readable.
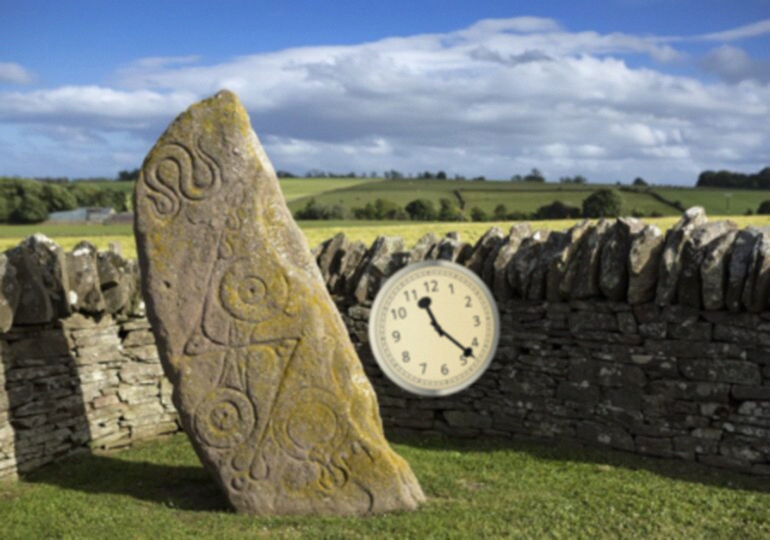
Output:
**11:23**
